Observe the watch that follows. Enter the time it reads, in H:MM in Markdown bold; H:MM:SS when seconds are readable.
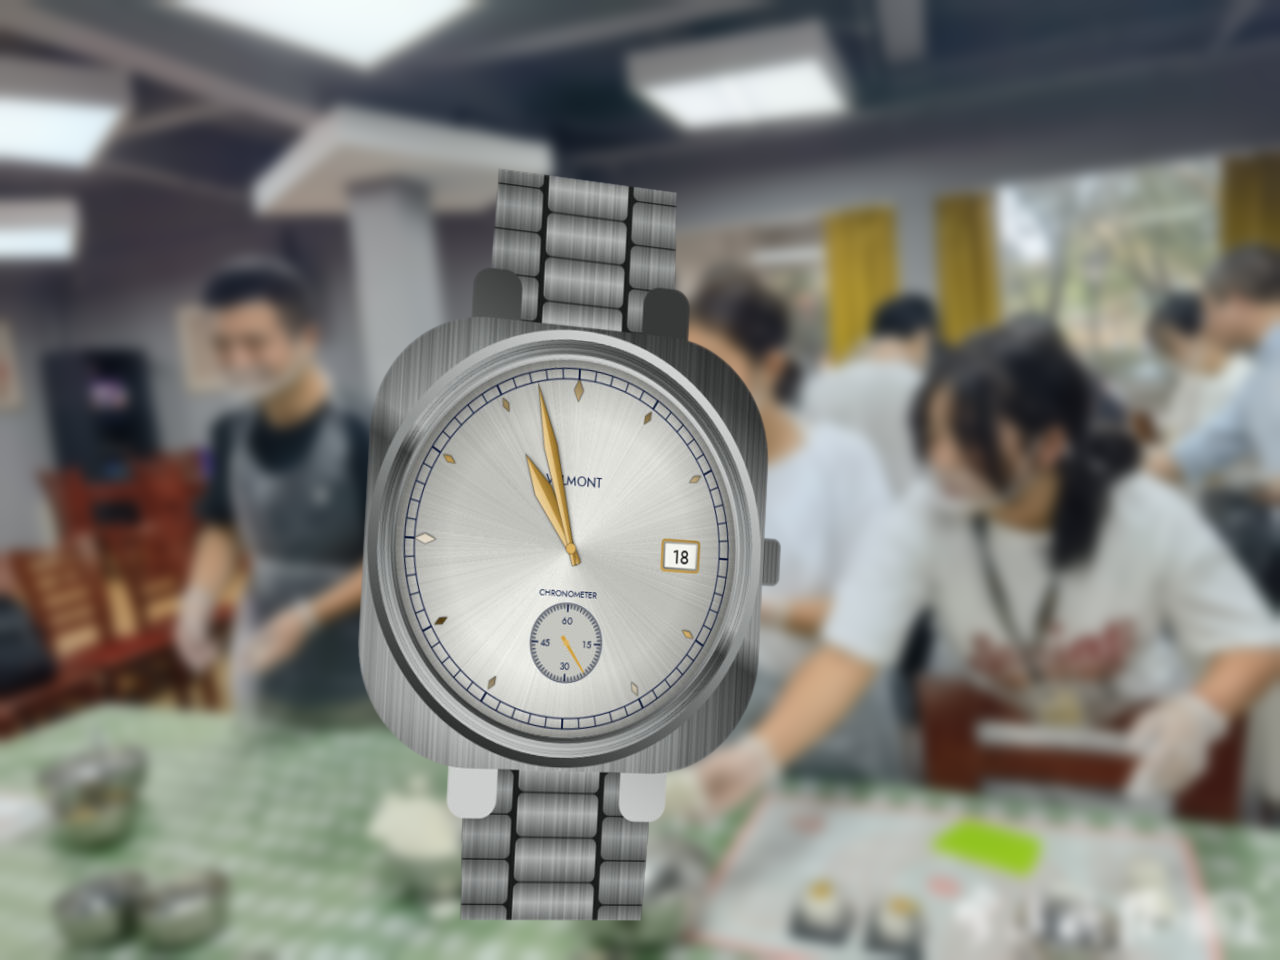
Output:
**10:57:24**
